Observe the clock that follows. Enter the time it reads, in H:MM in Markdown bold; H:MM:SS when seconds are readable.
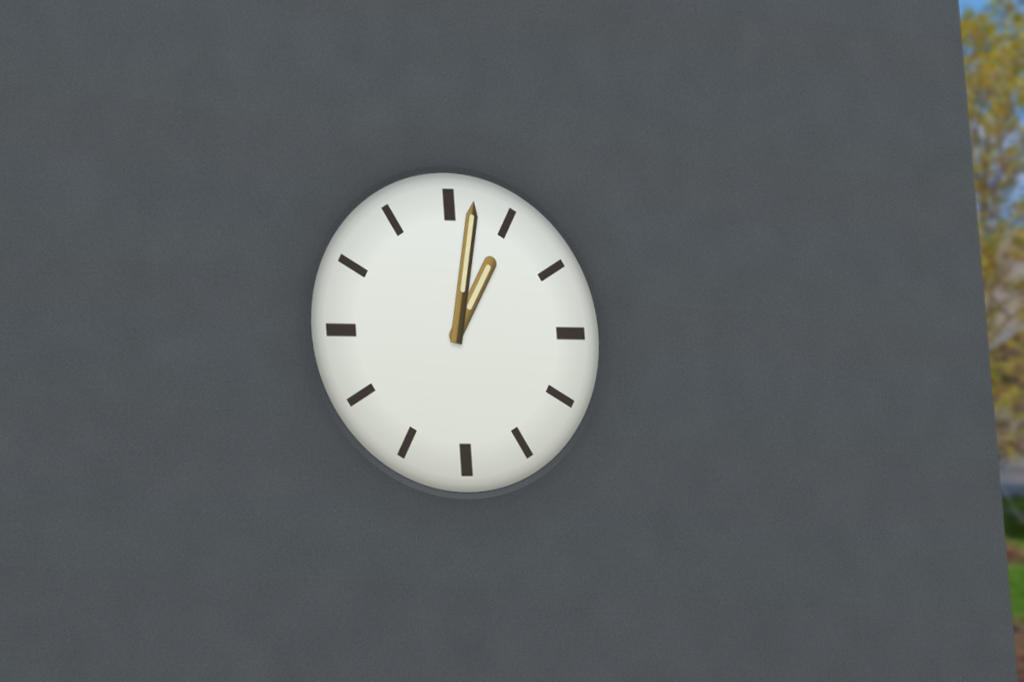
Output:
**1:02**
